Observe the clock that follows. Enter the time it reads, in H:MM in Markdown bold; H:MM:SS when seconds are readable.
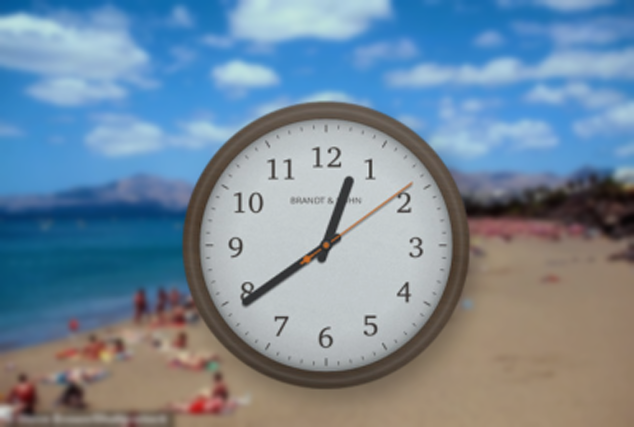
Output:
**12:39:09**
